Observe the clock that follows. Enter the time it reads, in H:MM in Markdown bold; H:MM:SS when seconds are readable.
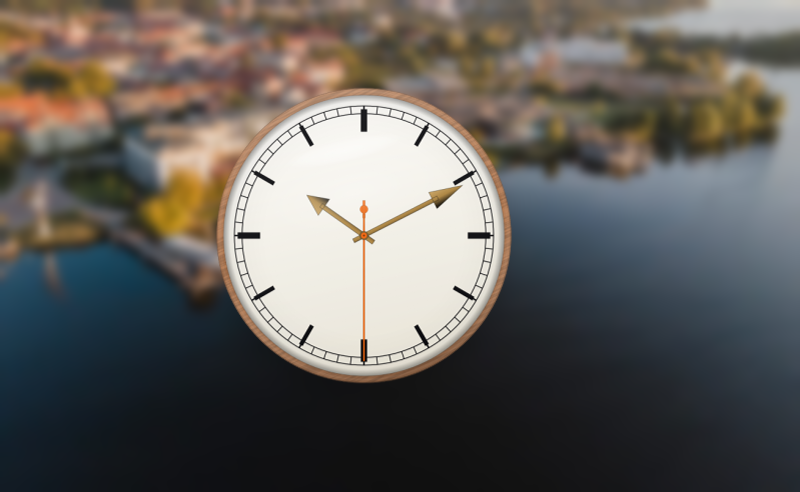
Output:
**10:10:30**
